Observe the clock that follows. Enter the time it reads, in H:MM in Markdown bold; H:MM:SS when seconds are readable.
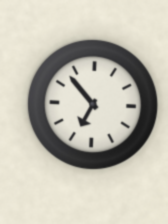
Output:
**6:53**
